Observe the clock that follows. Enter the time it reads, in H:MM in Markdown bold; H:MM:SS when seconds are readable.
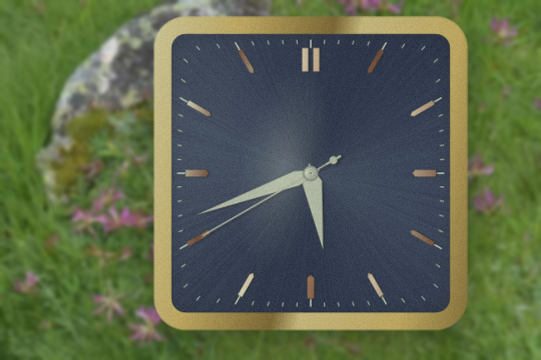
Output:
**5:41:40**
